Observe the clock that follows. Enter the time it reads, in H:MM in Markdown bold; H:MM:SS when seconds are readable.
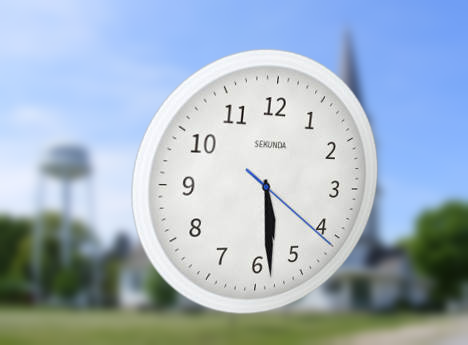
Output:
**5:28:21**
